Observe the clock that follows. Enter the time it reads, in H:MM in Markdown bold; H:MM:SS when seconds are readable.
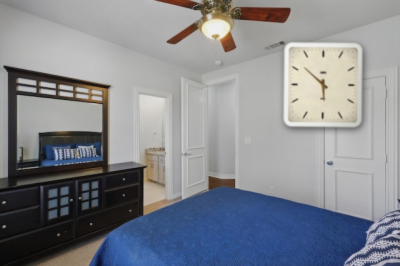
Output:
**5:52**
